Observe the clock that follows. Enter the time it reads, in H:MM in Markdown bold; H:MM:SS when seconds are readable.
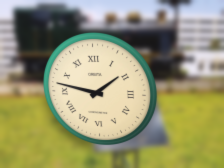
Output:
**1:47**
